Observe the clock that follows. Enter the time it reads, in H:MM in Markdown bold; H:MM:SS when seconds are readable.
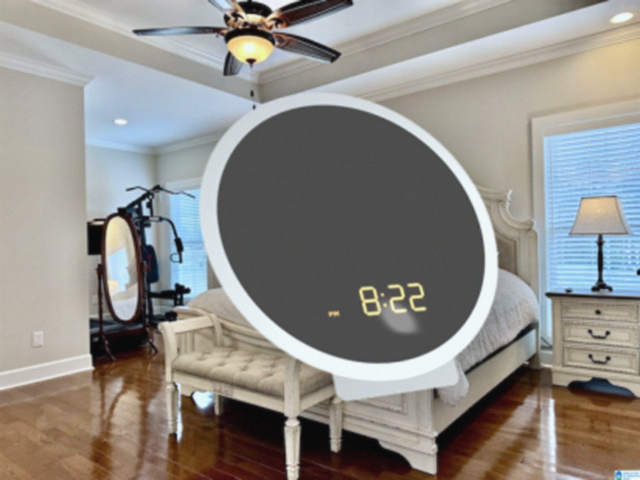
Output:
**8:22**
